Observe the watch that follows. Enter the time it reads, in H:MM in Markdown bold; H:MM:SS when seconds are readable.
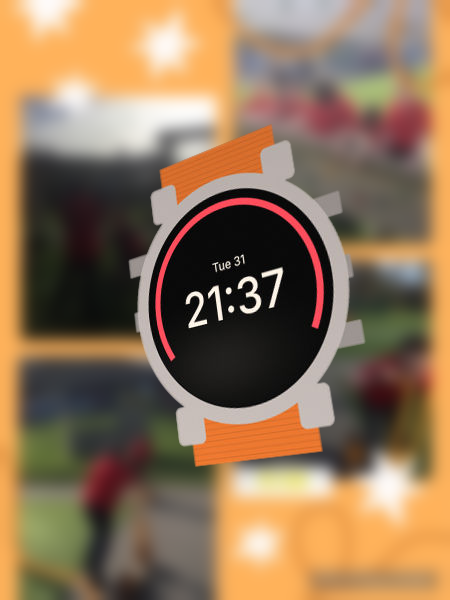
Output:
**21:37**
